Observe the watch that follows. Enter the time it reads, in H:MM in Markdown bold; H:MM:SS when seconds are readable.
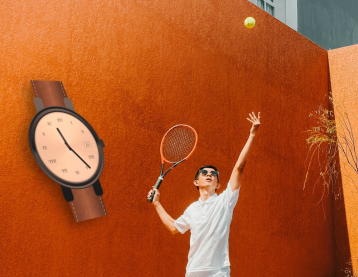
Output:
**11:24**
